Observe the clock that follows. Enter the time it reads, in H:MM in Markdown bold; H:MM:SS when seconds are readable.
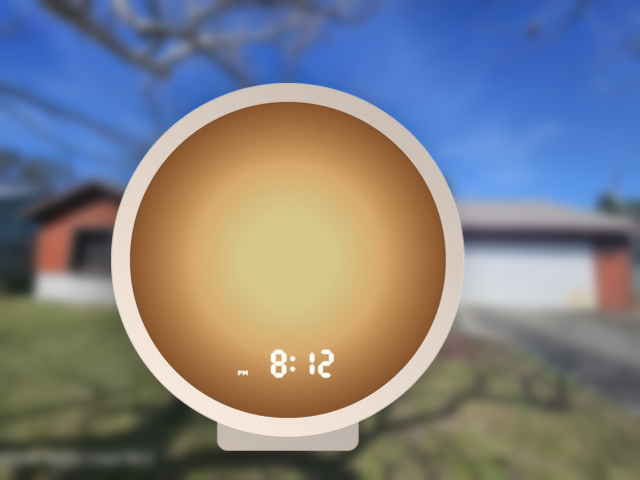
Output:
**8:12**
